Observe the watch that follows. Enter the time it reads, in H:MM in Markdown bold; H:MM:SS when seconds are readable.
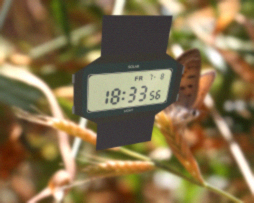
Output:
**18:33:56**
